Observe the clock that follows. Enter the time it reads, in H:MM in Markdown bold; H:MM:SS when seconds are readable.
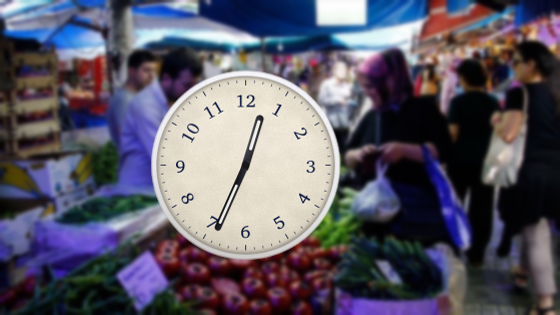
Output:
**12:34**
